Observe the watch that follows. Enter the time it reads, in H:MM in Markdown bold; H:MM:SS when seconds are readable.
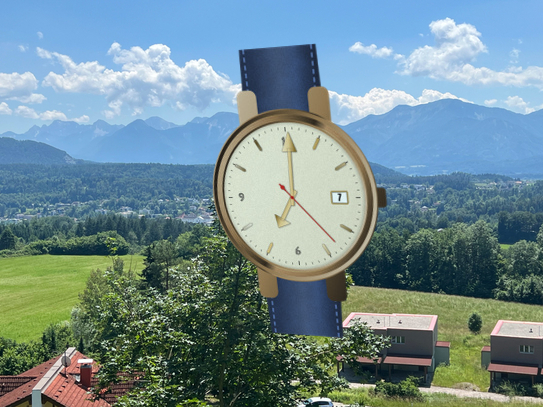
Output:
**7:00:23**
